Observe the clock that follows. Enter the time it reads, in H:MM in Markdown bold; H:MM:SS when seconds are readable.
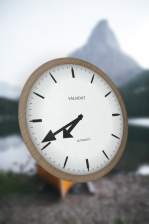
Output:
**7:41**
